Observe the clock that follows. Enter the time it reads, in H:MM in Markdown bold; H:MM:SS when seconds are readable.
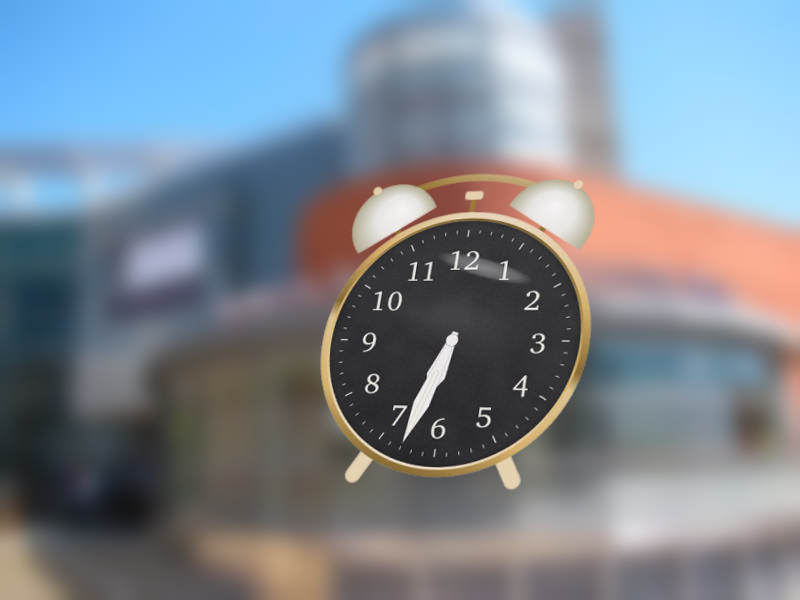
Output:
**6:33**
